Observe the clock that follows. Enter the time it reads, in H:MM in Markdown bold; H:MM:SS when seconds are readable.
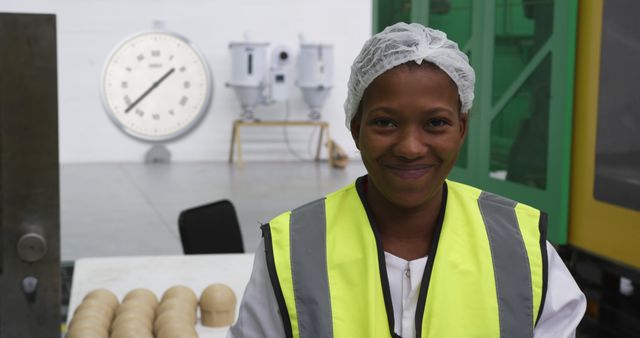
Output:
**1:38**
